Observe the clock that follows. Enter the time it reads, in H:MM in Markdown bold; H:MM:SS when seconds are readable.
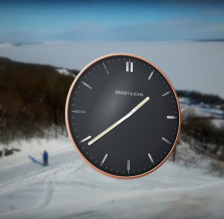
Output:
**1:39**
